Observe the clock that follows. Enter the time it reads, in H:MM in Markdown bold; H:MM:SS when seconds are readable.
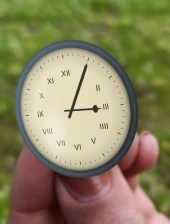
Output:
**3:05**
